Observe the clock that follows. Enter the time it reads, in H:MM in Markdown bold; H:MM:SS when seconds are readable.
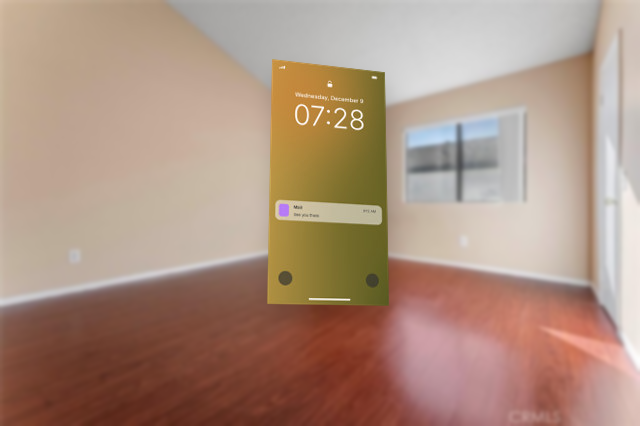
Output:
**7:28**
